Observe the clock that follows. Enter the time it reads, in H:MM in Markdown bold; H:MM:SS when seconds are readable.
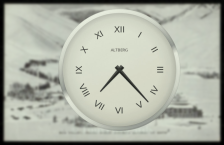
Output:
**7:23**
